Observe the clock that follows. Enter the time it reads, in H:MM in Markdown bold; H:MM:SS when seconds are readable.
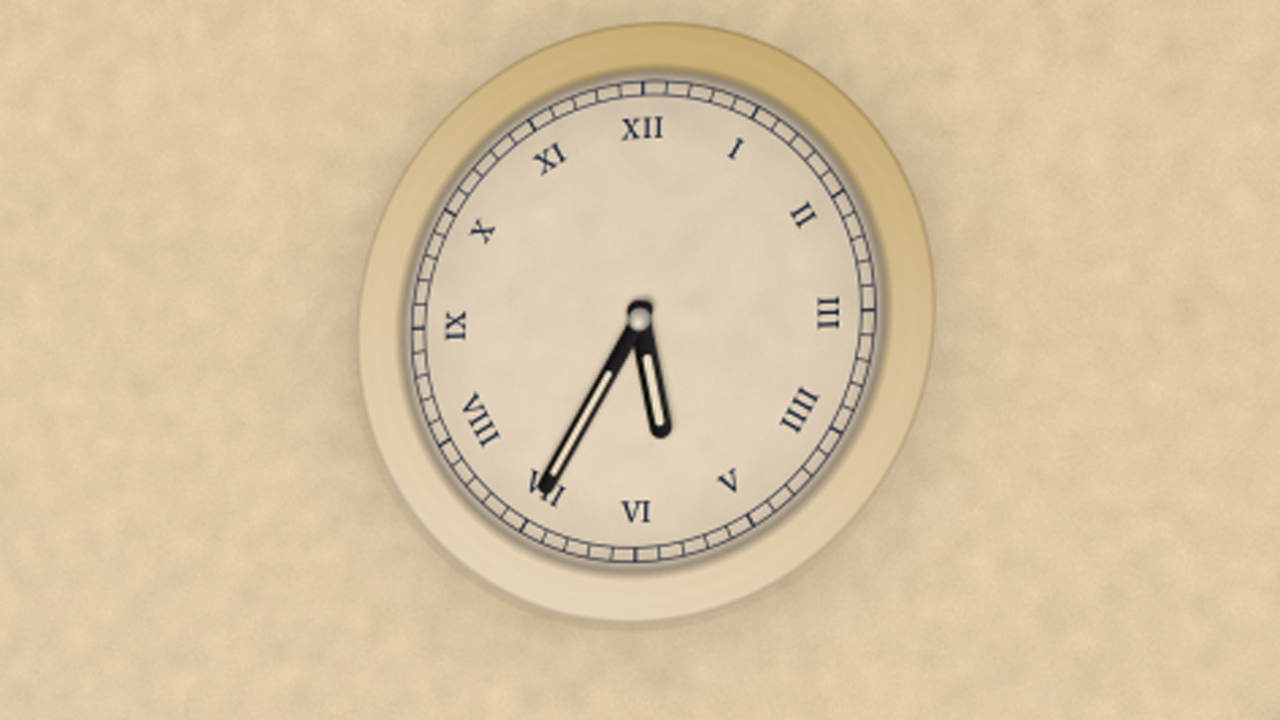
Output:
**5:35**
